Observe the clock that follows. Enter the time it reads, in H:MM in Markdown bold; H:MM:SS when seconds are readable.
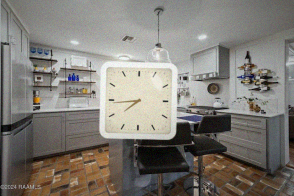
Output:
**7:44**
